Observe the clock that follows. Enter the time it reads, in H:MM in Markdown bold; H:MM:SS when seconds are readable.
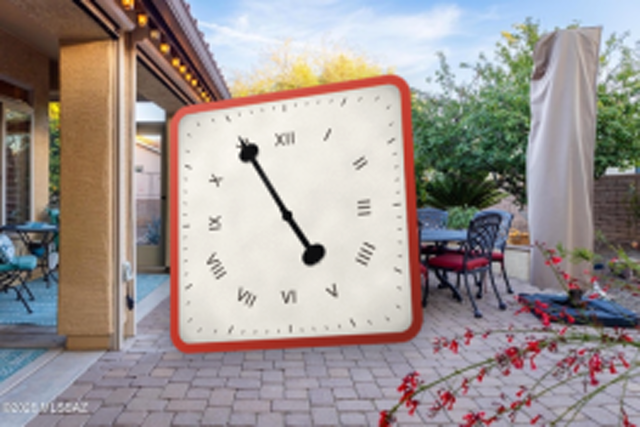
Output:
**4:55**
